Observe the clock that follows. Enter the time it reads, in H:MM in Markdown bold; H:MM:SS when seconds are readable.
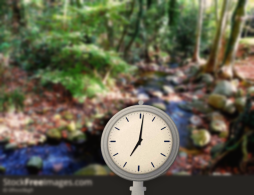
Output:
**7:01**
